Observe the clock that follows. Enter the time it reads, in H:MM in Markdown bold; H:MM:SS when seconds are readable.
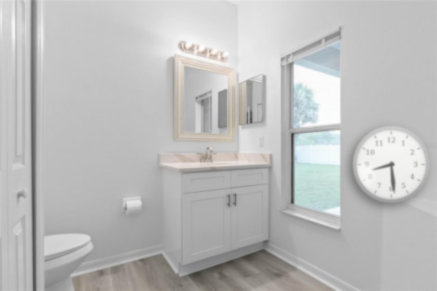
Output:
**8:29**
